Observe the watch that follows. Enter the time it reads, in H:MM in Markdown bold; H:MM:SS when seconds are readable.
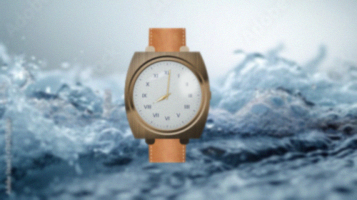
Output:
**8:01**
